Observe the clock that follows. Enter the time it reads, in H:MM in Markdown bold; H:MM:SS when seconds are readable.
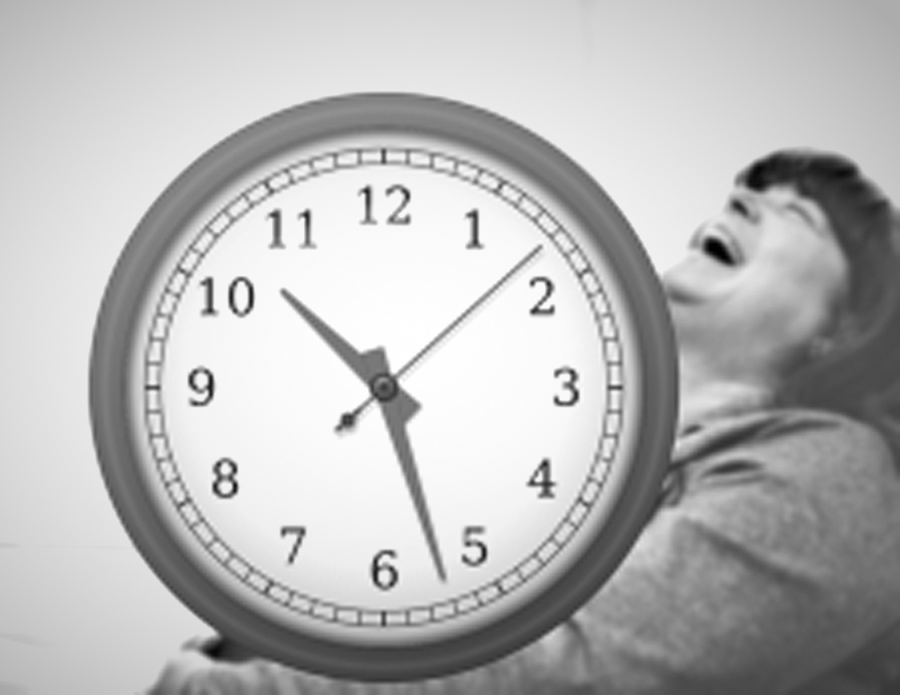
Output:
**10:27:08**
